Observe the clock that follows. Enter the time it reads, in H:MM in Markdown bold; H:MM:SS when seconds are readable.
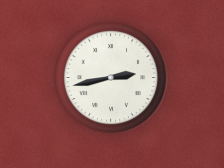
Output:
**2:43**
